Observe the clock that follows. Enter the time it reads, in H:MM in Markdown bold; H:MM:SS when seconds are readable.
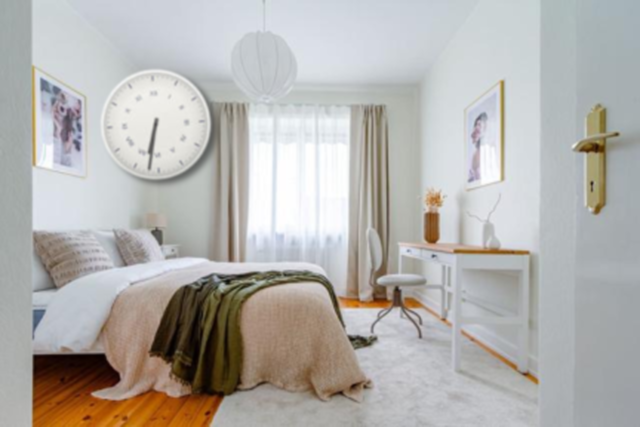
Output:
**6:32**
